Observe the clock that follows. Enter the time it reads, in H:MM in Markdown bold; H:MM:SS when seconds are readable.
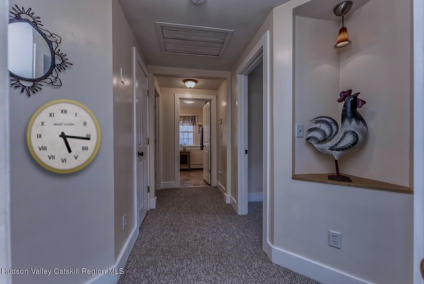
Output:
**5:16**
